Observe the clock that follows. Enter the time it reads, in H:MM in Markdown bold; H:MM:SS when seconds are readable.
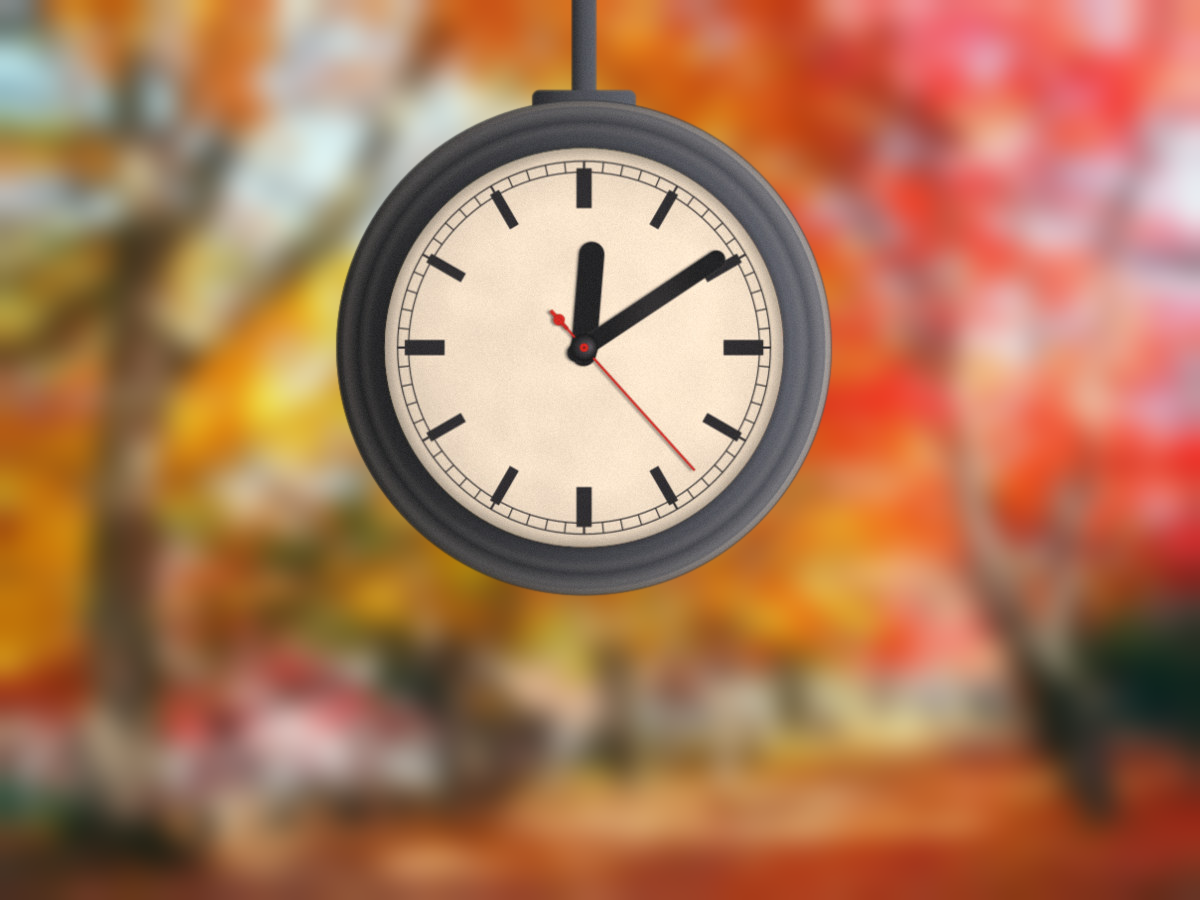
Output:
**12:09:23**
